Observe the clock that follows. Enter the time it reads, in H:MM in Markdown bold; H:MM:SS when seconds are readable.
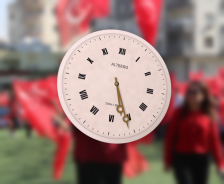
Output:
**5:26**
